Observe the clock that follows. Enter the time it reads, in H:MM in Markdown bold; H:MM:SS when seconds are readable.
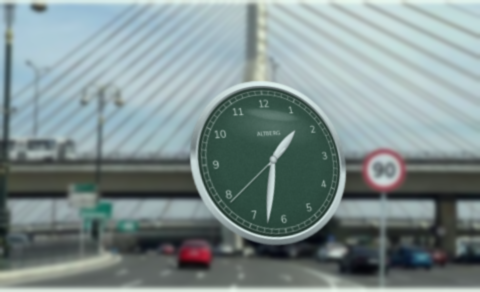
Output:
**1:32:39**
